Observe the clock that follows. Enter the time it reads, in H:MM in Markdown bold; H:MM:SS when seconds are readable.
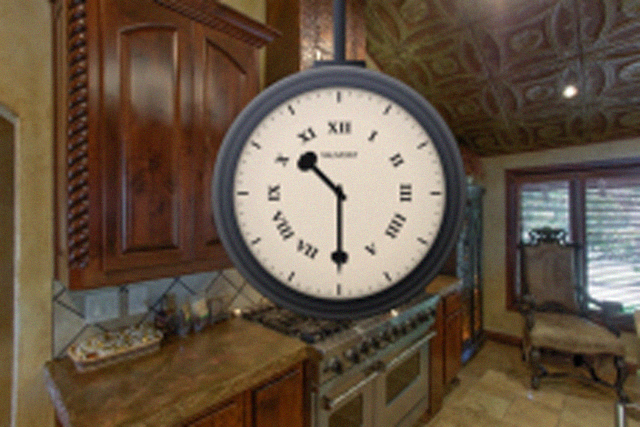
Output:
**10:30**
